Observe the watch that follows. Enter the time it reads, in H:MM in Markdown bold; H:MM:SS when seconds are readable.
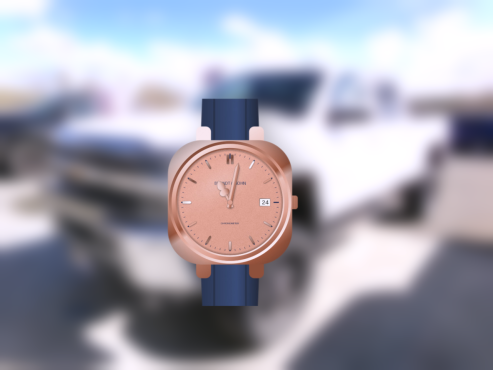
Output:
**11:02**
